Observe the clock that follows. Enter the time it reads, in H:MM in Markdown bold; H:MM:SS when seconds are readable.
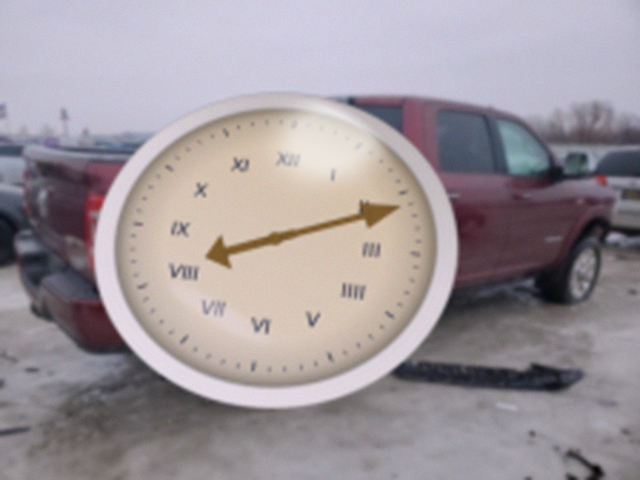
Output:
**8:11**
